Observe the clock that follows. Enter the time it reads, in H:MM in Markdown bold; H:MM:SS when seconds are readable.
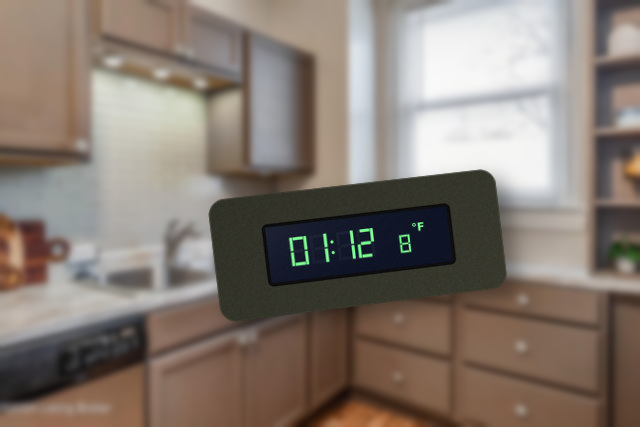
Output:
**1:12**
